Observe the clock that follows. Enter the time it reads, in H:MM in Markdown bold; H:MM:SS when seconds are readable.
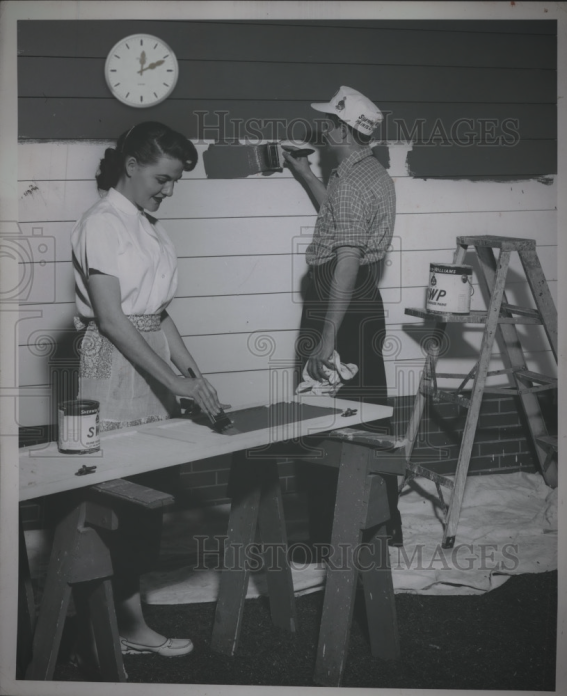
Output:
**12:11**
